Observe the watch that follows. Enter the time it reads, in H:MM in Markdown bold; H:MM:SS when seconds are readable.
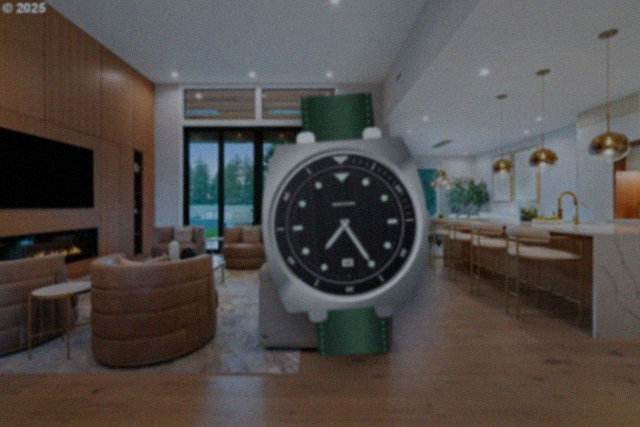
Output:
**7:25**
